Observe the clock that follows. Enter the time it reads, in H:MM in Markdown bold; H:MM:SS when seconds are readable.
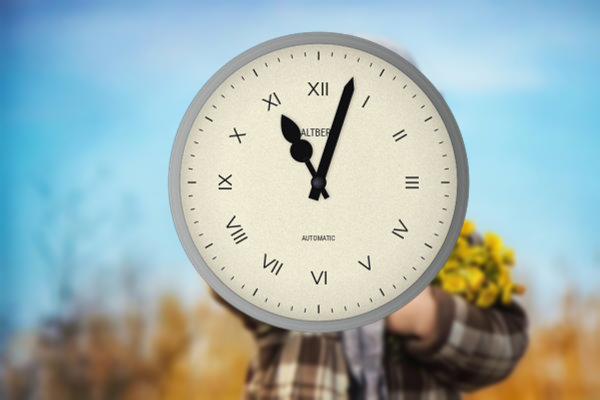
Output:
**11:03**
